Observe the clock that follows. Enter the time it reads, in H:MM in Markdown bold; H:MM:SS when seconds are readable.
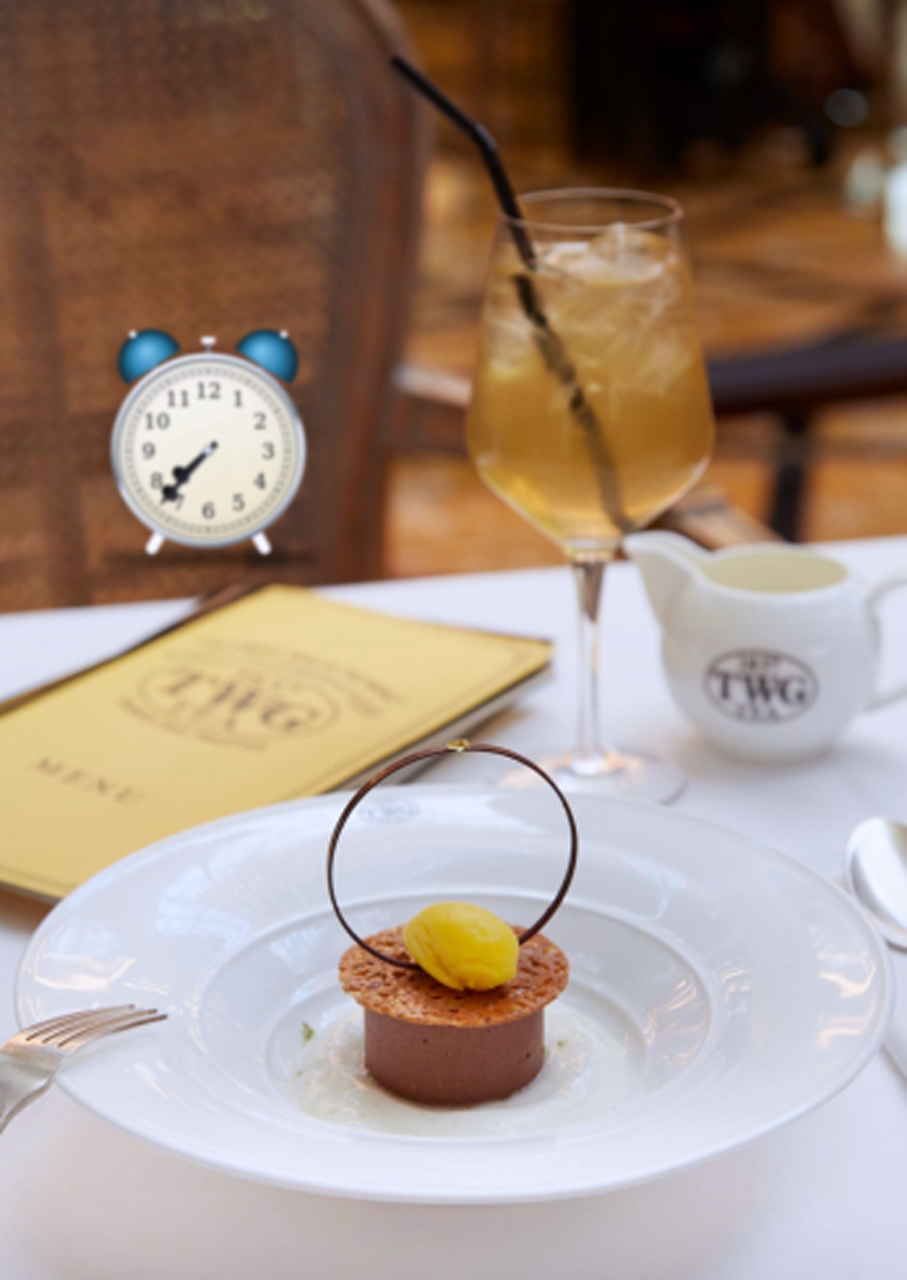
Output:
**7:37**
